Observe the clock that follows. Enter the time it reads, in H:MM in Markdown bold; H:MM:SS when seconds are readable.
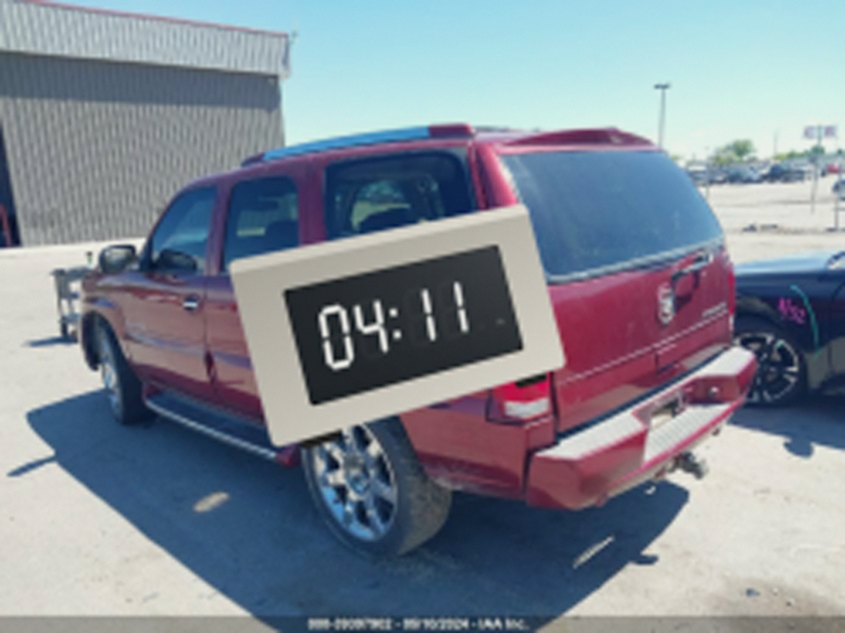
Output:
**4:11**
